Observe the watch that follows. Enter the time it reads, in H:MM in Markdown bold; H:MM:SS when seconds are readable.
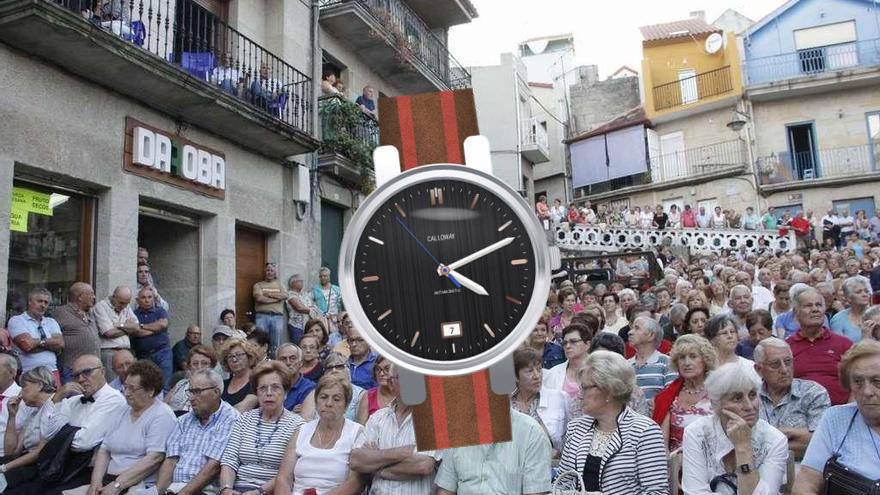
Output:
**4:11:54**
